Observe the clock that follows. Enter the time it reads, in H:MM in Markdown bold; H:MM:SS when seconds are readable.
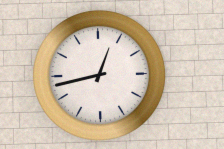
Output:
**12:43**
